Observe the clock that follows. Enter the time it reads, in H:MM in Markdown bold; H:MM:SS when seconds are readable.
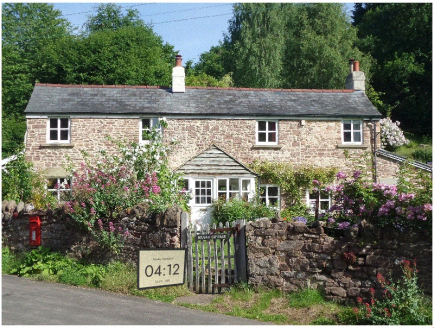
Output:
**4:12**
